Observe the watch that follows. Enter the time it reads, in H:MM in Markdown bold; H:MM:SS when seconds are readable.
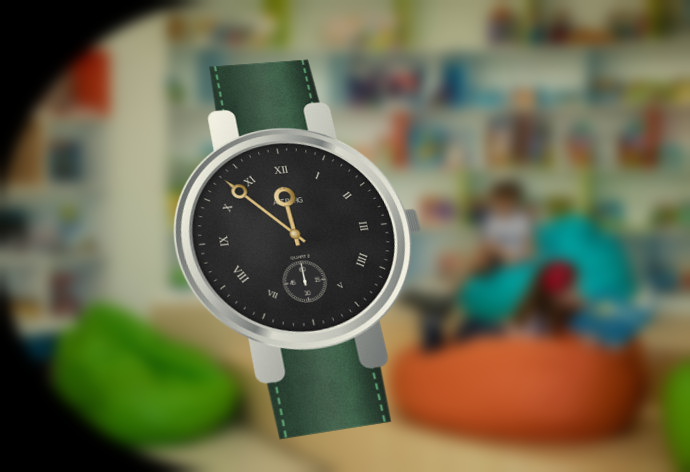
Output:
**11:53**
